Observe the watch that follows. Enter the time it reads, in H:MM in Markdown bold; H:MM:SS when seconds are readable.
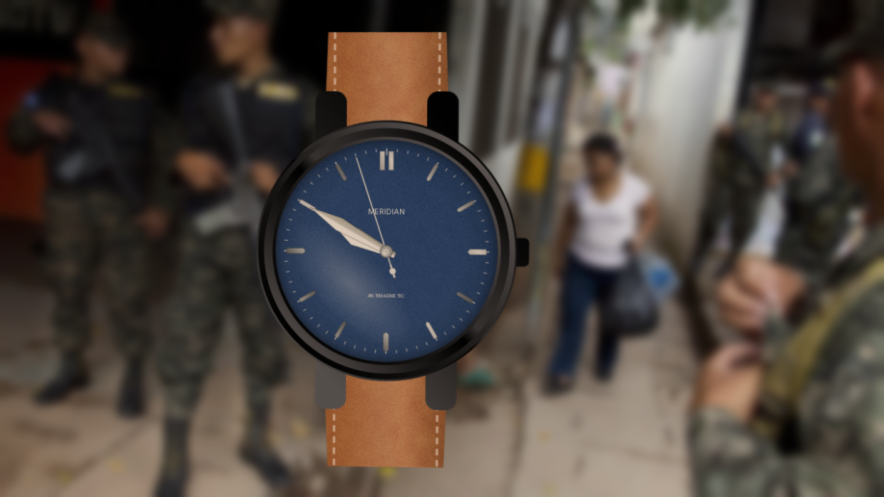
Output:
**9:49:57**
